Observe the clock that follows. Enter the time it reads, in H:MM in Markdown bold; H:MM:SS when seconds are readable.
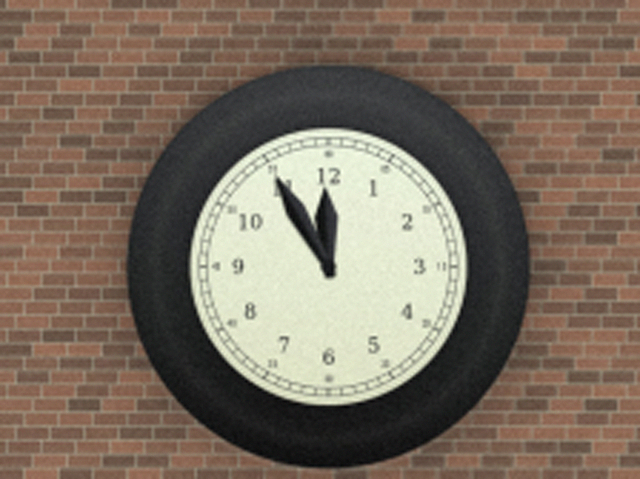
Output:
**11:55**
